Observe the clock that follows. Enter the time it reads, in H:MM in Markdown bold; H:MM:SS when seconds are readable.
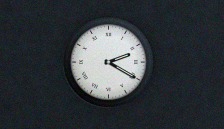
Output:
**2:20**
